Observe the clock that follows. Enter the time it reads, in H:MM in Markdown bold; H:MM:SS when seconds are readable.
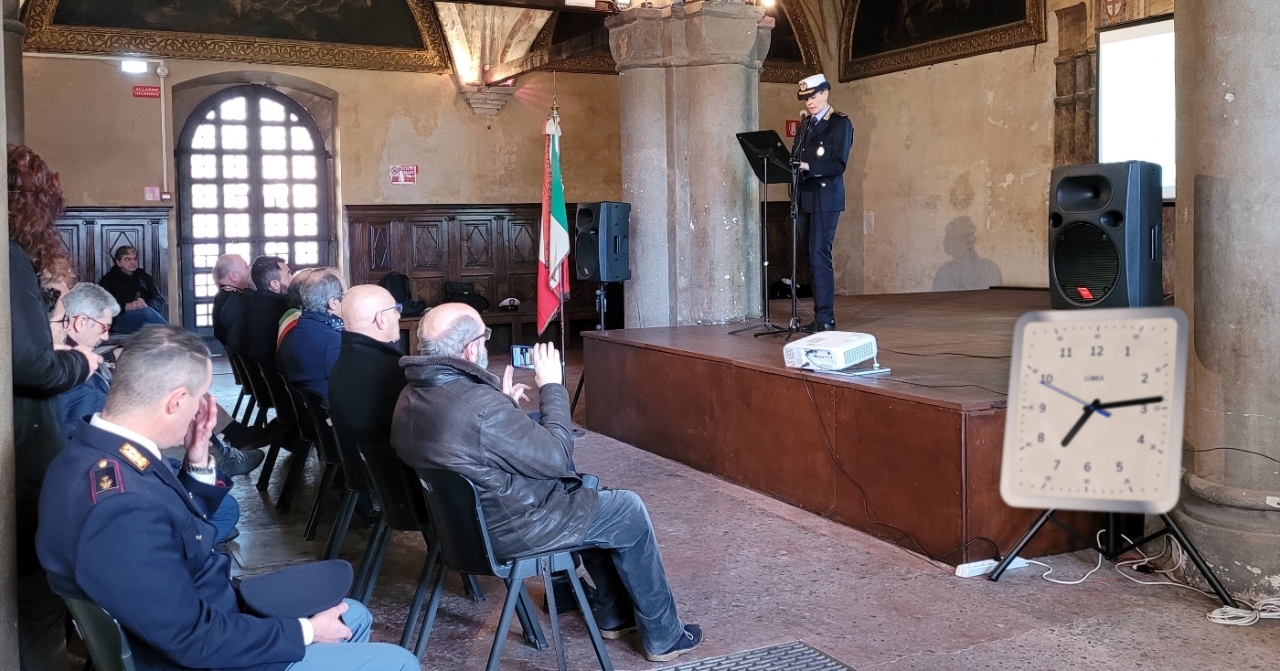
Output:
**7:13:49**
